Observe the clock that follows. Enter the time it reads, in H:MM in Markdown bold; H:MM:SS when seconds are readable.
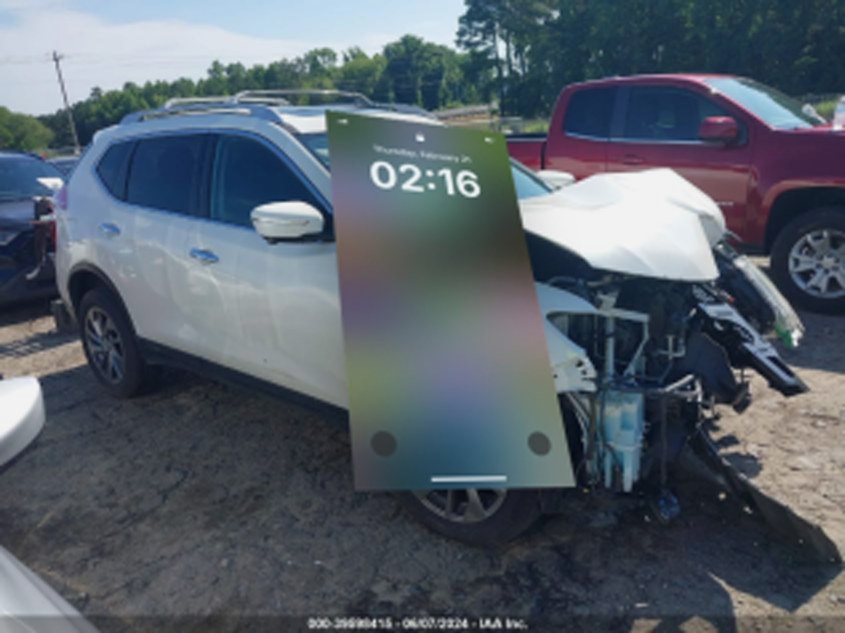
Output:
**2:16**
